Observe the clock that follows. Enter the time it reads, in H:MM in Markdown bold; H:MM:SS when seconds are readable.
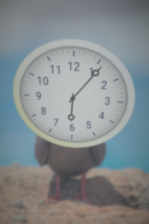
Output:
**6:06**
